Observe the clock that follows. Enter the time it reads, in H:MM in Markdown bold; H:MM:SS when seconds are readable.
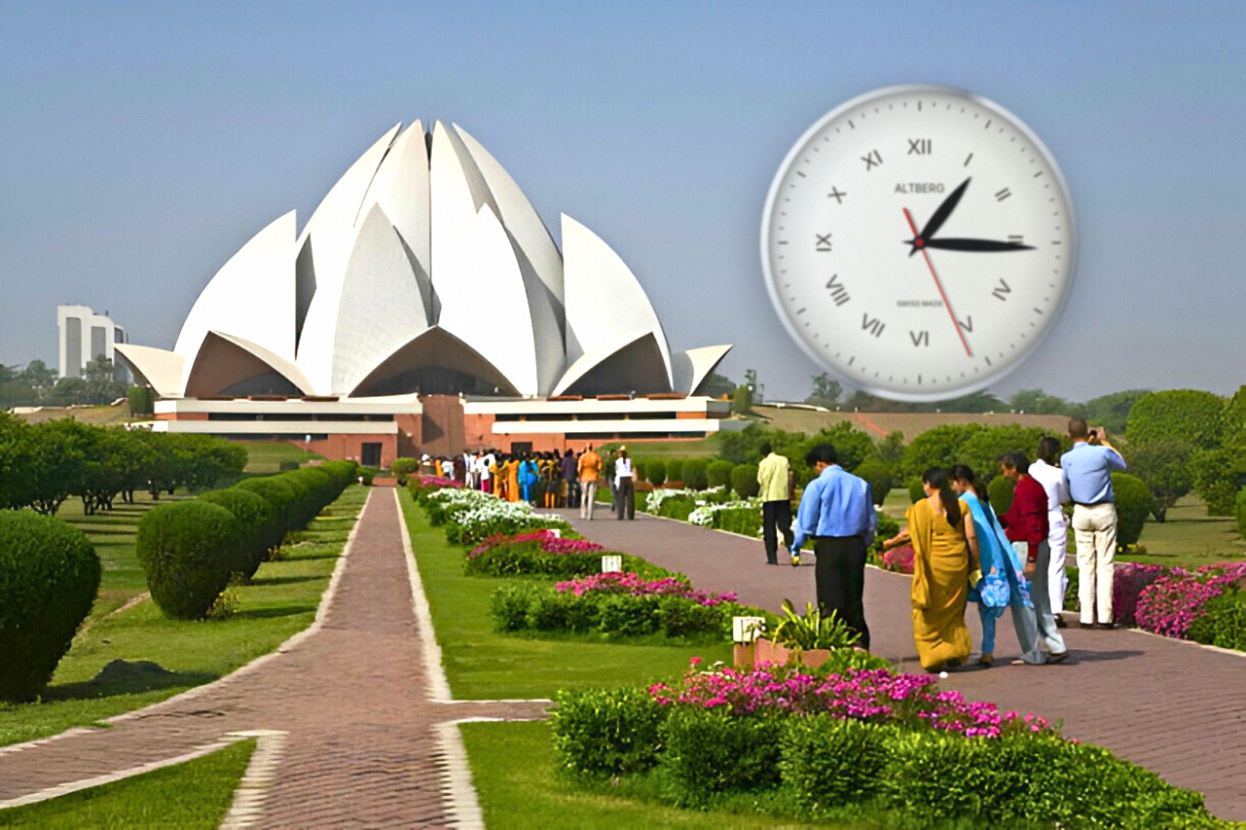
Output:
**1:15:26**
